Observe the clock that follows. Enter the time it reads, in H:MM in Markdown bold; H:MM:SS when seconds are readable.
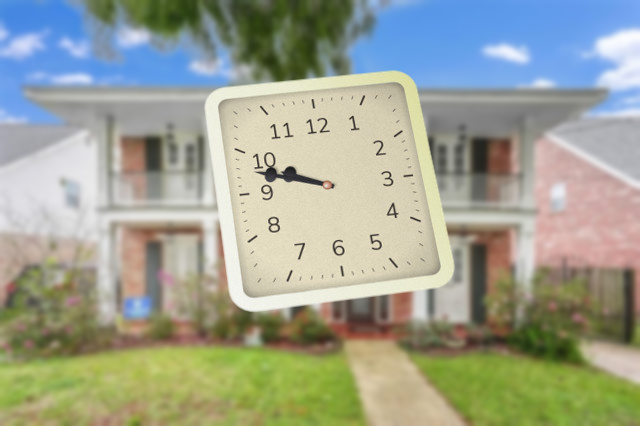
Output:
**9:48**
